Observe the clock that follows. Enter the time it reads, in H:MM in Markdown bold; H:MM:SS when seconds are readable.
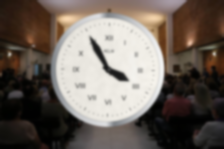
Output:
**3:55**
